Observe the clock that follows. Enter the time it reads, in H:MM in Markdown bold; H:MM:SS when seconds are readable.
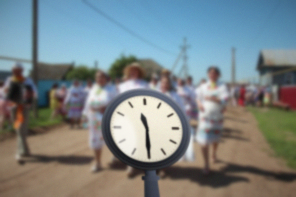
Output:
**11:30**
